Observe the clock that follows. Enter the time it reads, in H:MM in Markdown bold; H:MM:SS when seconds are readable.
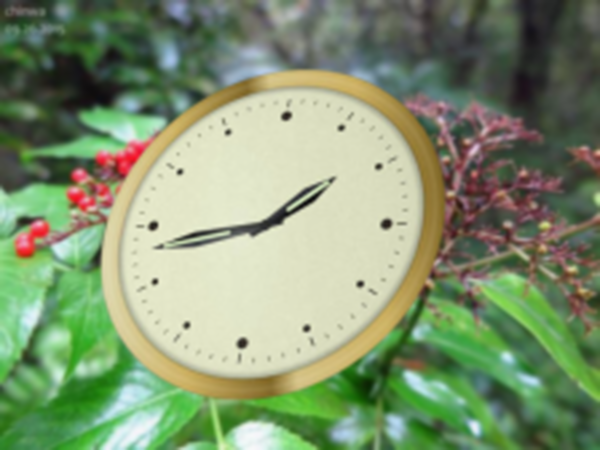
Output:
**1:43**
